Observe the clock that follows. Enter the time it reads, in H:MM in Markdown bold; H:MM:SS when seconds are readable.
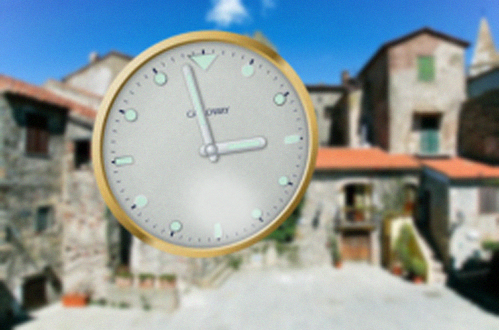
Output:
**2:58**
